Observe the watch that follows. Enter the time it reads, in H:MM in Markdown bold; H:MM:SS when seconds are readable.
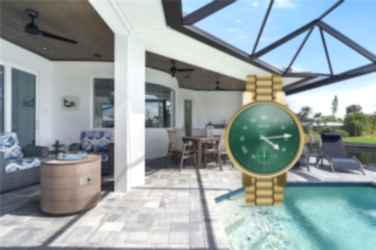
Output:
**4:14**
